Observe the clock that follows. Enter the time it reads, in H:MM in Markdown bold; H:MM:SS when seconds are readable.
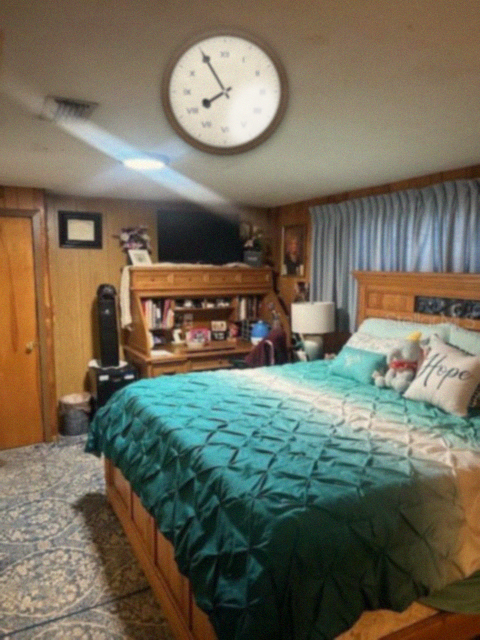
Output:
**7:55**
